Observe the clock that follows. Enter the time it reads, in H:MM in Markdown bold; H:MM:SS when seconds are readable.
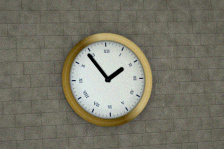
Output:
**1:54**
